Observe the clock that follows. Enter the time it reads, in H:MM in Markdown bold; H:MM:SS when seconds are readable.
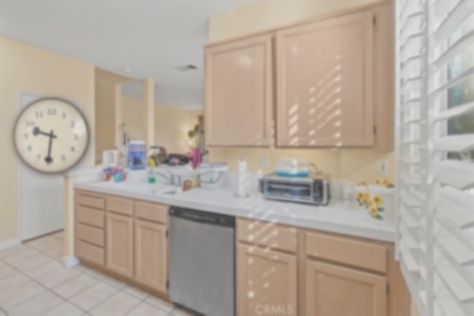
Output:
**9:31**
